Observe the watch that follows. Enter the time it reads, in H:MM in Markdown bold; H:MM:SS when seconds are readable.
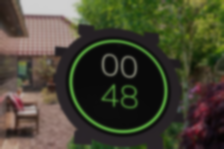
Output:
**0:48**
